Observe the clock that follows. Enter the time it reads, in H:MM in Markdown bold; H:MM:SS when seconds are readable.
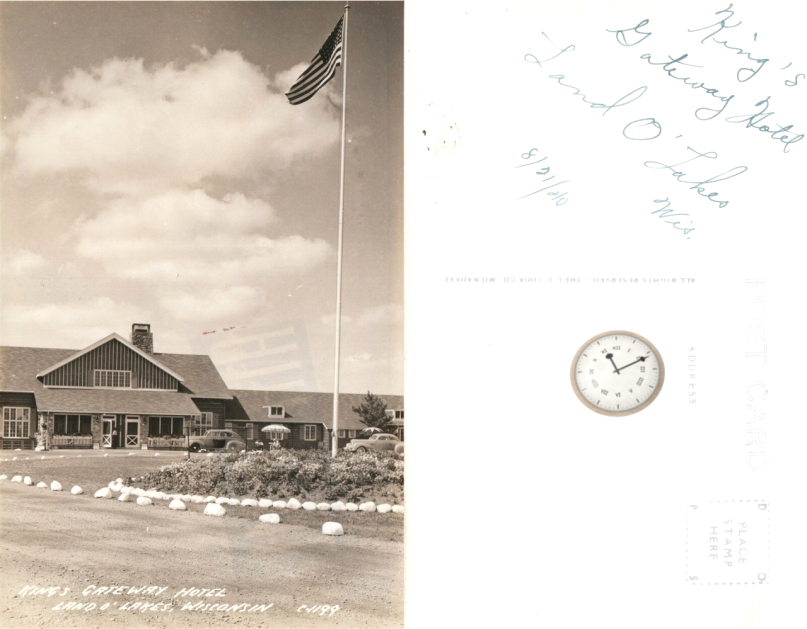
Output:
**11:11**
